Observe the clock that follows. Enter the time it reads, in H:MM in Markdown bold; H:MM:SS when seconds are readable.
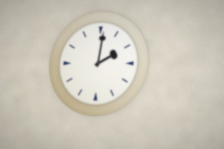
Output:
**2:01**
